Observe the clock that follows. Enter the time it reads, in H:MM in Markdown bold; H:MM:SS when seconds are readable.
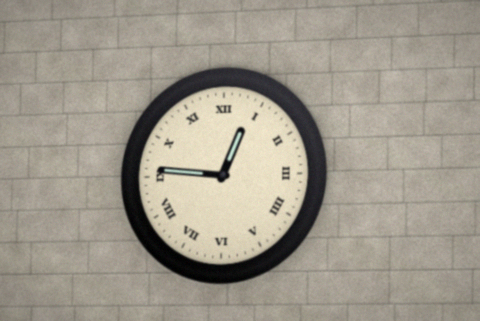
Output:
**12:46**
